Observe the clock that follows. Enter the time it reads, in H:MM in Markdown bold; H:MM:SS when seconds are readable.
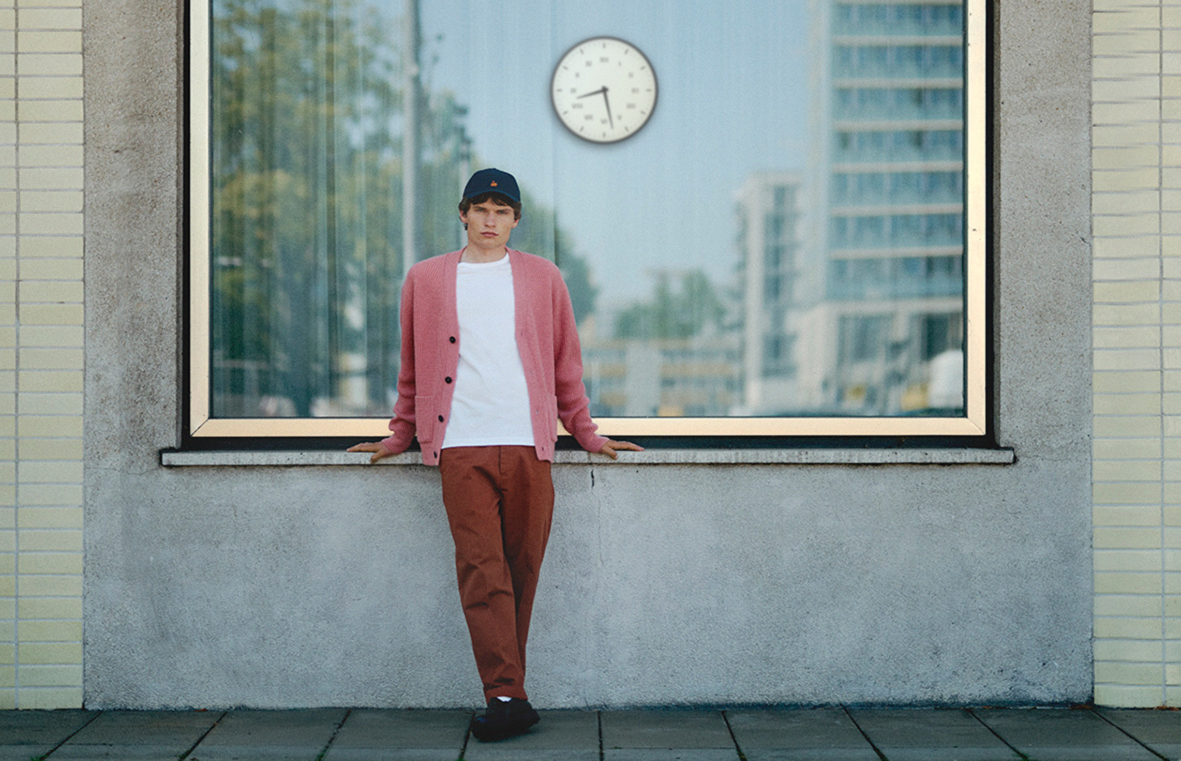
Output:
**8:28**
